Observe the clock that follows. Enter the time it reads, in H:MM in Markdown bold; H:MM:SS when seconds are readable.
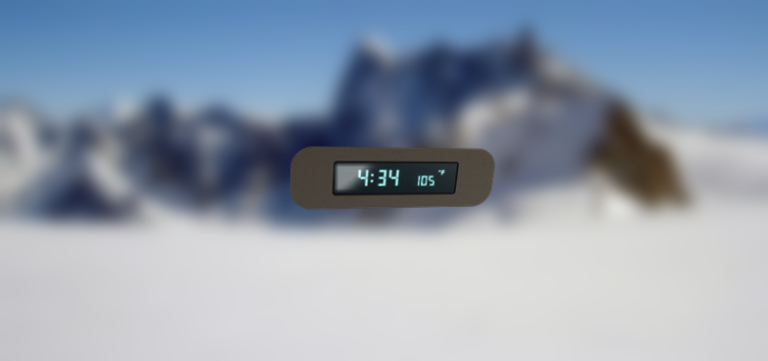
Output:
**4:34**
